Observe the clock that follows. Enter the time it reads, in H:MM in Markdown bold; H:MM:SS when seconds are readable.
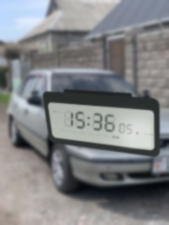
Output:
**15:36**
